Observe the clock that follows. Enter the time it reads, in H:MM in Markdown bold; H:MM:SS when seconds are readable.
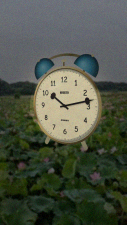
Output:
**10:13**
